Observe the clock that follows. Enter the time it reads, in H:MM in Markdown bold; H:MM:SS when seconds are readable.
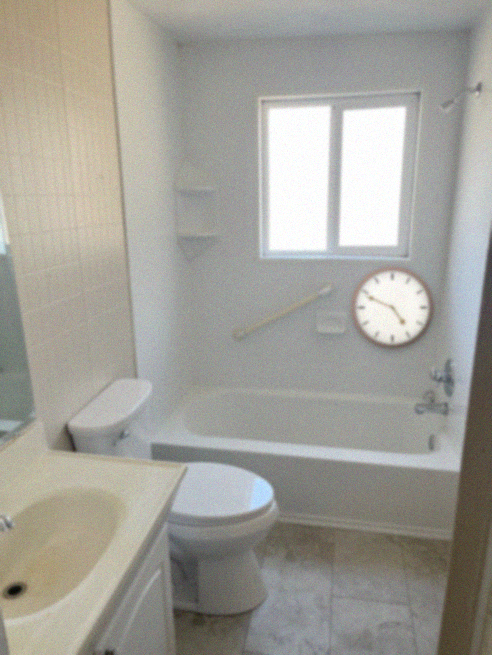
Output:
**4:49**
